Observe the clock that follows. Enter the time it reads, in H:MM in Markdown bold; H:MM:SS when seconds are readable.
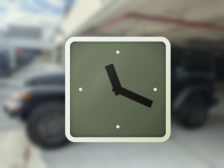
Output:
**11:19**
